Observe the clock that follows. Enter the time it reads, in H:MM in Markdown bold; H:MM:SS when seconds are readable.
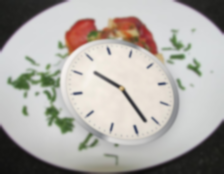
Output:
**10:27**
